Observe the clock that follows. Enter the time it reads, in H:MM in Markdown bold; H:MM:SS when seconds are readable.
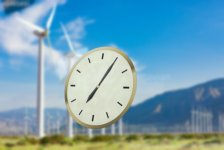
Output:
**7:05**
